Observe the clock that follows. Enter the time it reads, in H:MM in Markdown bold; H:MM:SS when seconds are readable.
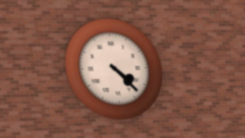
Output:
**4:23**
